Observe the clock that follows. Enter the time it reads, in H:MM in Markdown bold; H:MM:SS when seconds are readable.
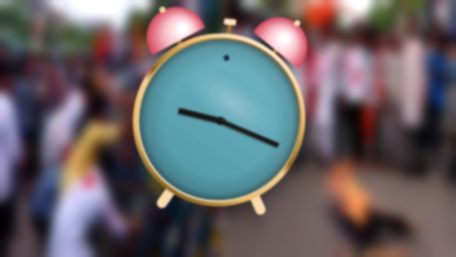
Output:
**9:18**
